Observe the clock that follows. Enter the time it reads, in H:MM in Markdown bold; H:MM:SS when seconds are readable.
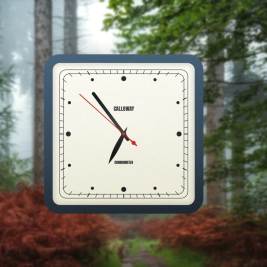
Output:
**6:53:52**
